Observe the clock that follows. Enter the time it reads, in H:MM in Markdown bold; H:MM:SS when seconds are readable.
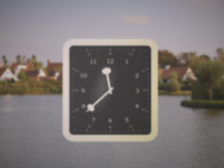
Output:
**11:38**
